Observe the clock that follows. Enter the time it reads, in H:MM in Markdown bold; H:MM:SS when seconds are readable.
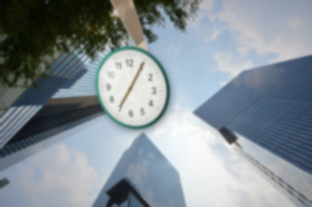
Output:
**7:05**
